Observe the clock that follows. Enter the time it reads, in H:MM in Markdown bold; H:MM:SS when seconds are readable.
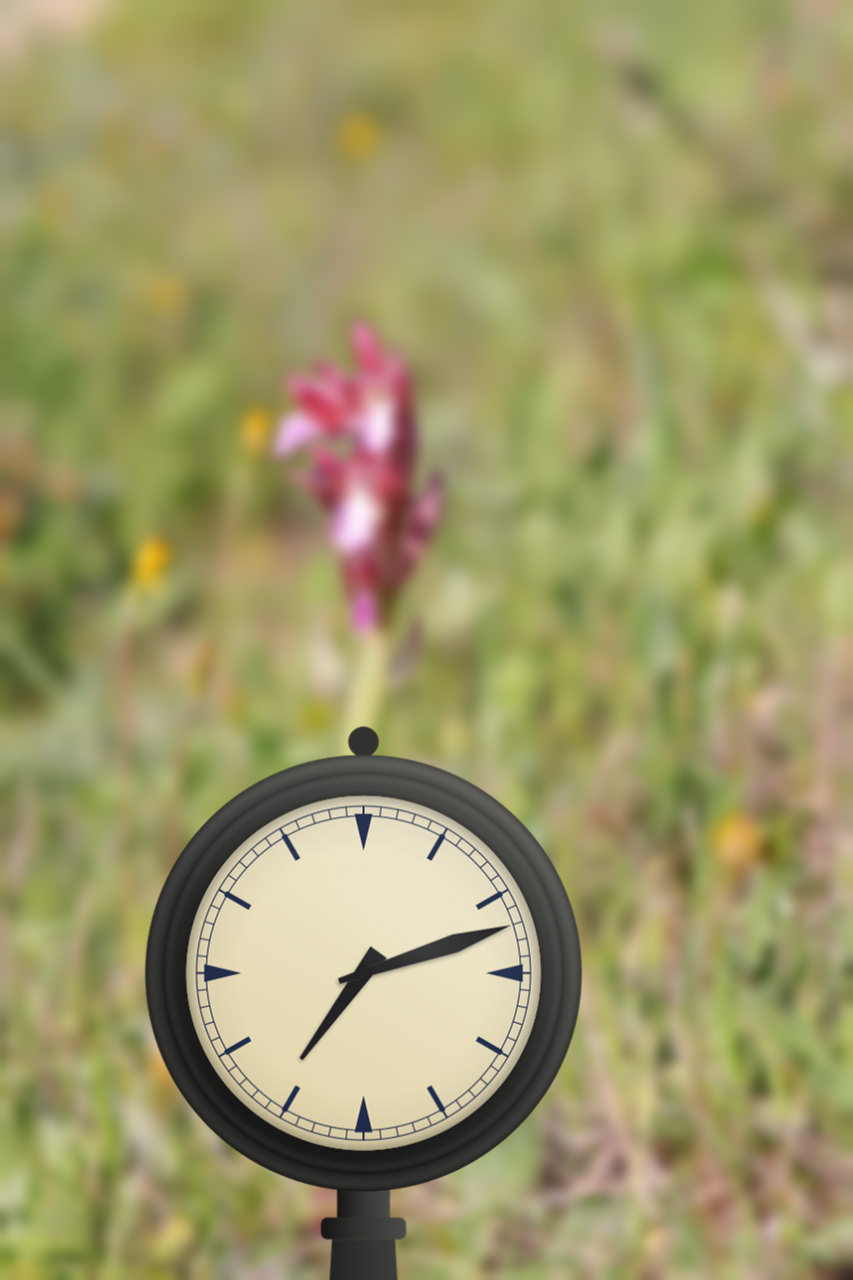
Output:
**7:12**
